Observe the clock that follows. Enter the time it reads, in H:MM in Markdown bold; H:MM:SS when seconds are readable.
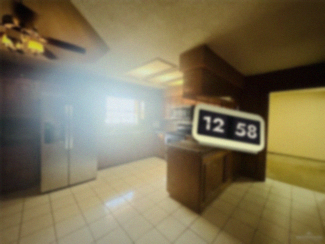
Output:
**12:58**
